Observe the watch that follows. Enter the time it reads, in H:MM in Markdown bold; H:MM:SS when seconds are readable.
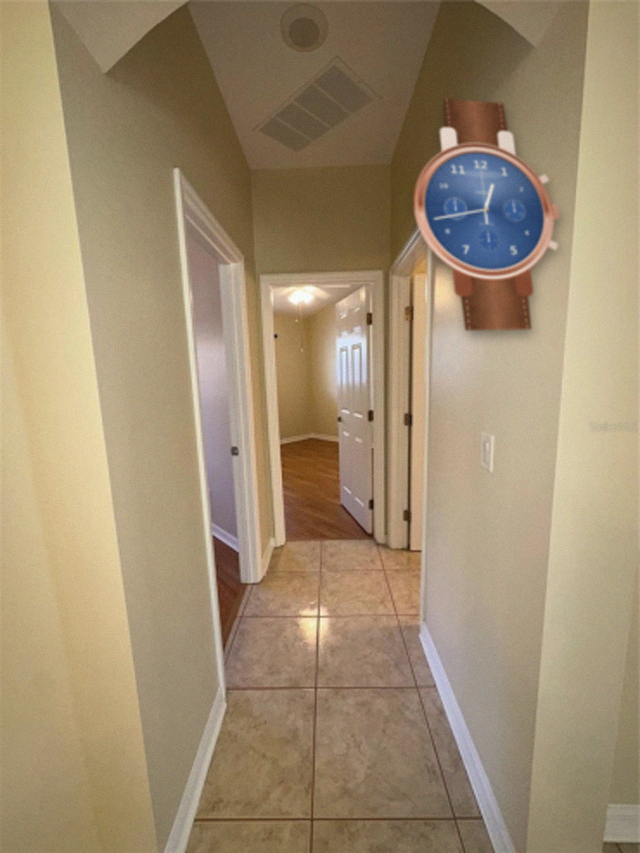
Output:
**12:43**
